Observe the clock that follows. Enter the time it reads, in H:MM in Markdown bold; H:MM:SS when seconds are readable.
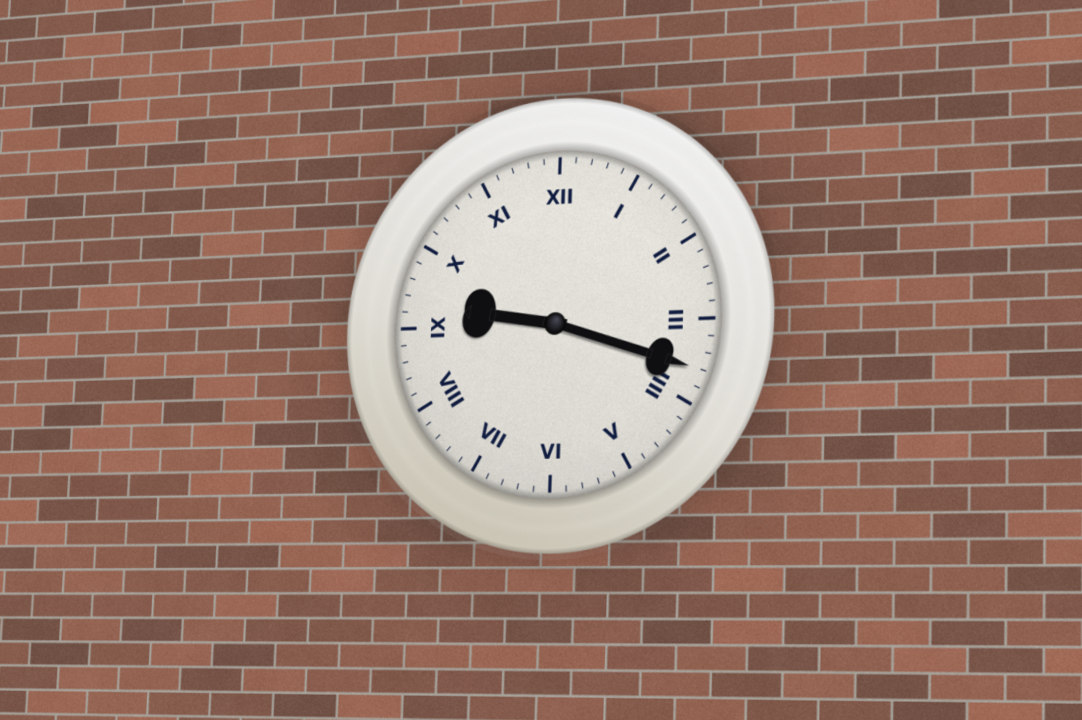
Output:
**9:18**
